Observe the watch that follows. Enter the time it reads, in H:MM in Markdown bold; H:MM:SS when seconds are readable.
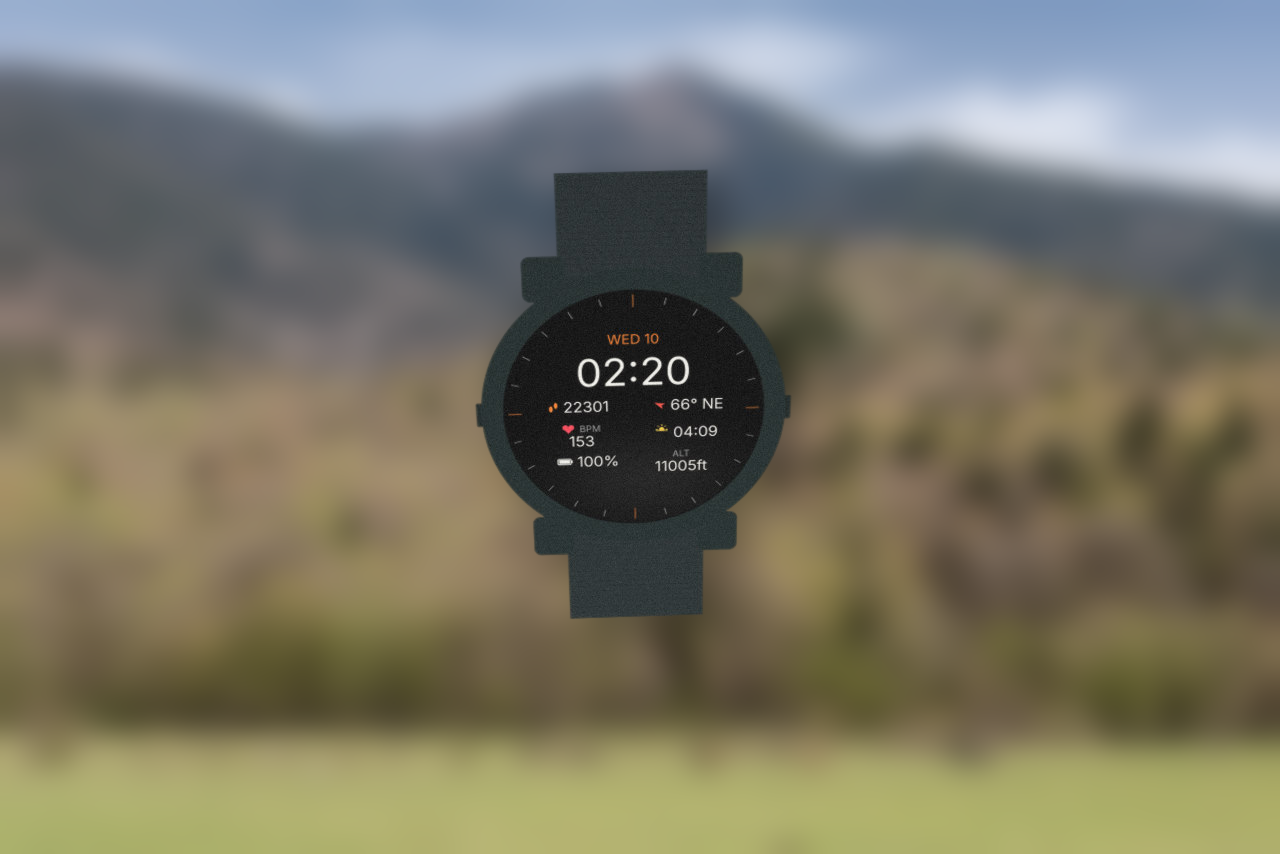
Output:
**2:20**
